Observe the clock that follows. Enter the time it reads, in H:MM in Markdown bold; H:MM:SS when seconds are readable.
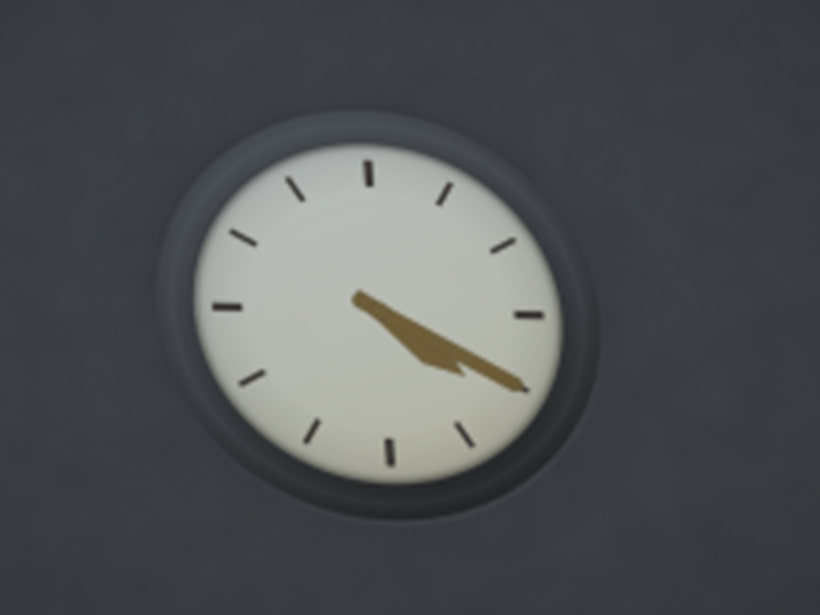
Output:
**4:20**
